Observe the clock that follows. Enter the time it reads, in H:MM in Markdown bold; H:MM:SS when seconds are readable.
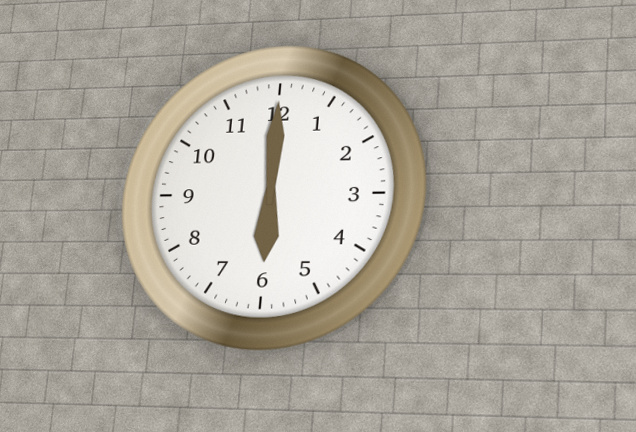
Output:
**6:00**
